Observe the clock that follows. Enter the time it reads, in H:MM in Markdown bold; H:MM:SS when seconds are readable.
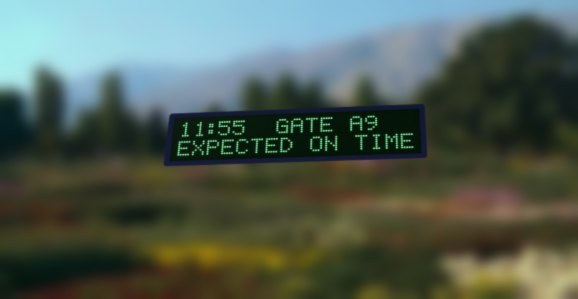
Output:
**11:55**
